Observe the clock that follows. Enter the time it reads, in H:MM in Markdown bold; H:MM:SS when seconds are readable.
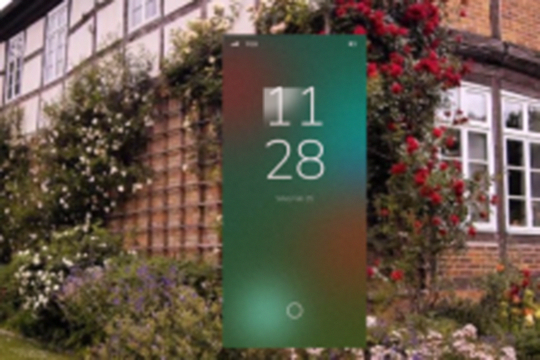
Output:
**11:28**
